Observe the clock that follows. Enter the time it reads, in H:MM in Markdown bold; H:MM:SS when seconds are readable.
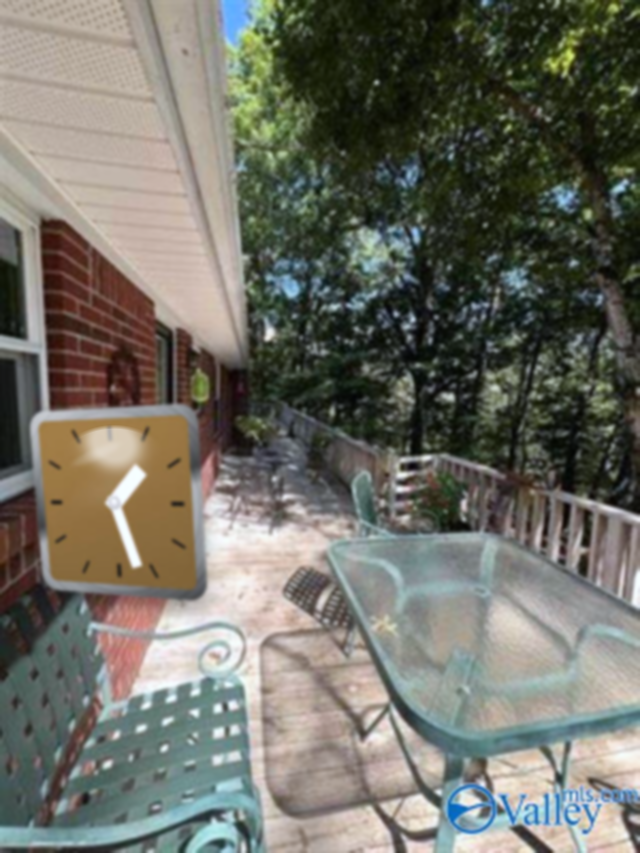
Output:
**1:27**
